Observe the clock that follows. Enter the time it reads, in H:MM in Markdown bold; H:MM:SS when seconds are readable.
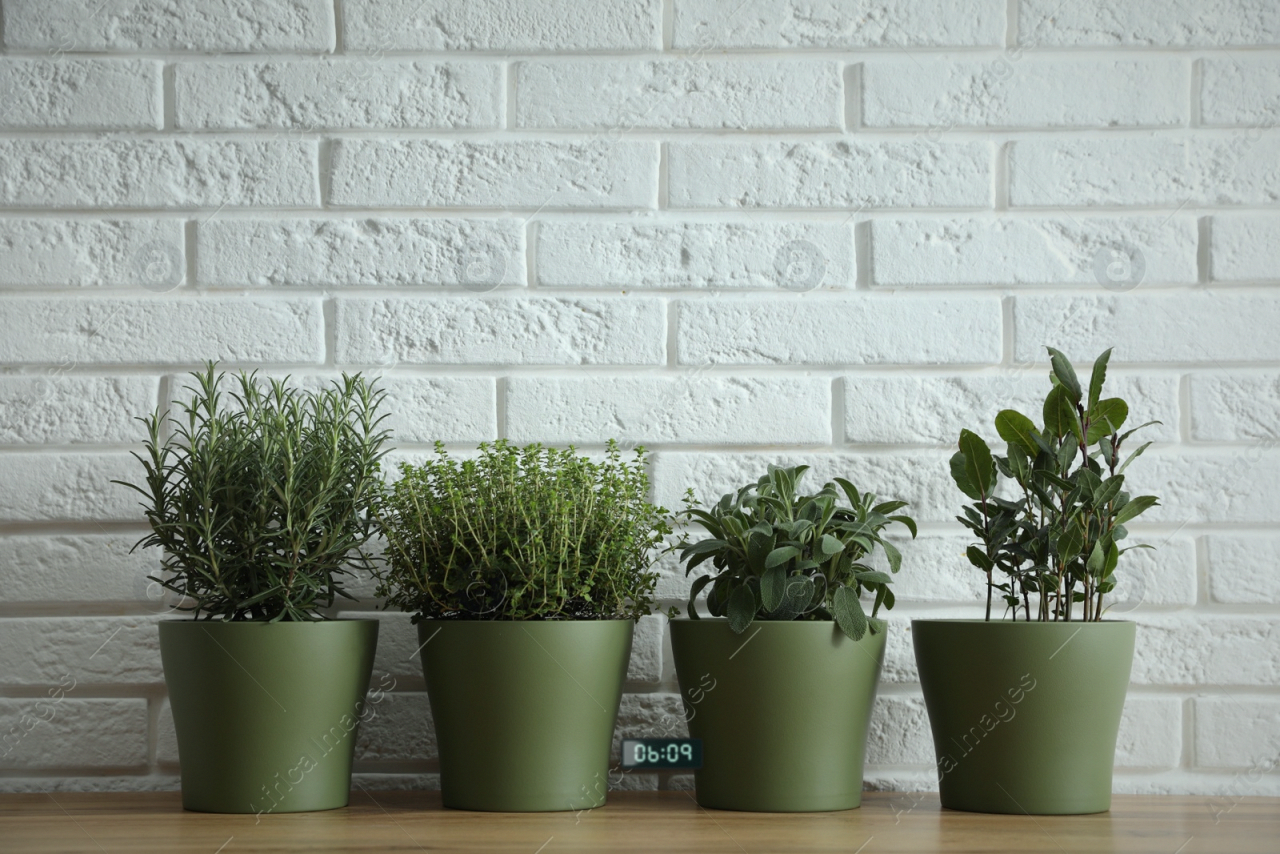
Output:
**6:09**
